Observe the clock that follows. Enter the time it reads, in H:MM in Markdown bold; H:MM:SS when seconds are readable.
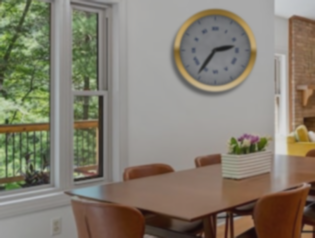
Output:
**2:36**
